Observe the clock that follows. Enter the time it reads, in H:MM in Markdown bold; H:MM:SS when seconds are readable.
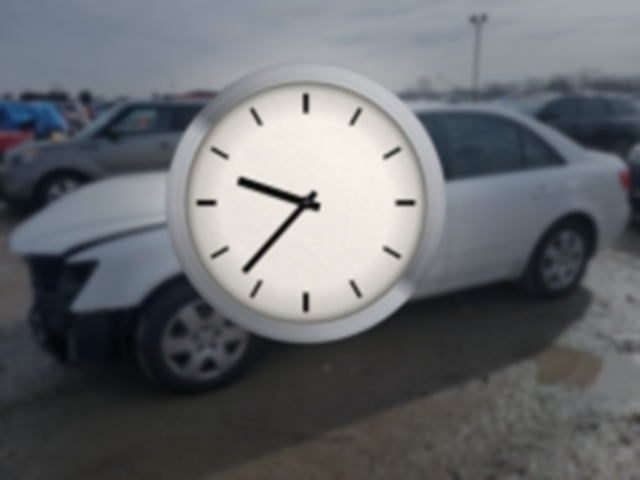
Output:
**9:37**
